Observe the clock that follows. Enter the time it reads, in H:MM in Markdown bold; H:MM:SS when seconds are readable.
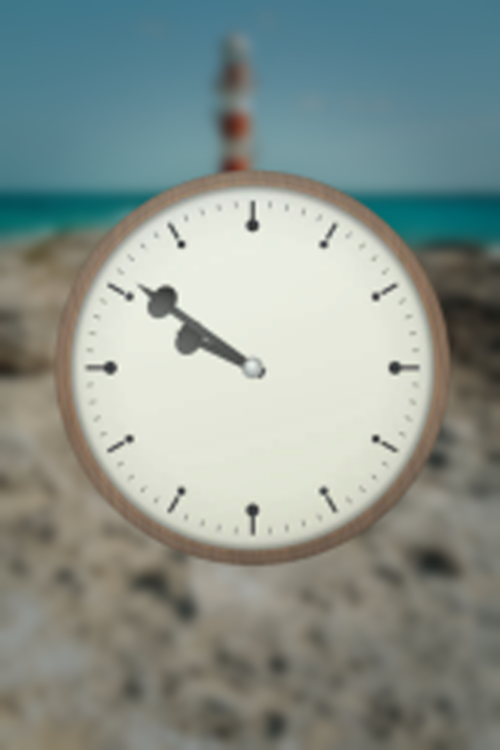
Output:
**9:51**
